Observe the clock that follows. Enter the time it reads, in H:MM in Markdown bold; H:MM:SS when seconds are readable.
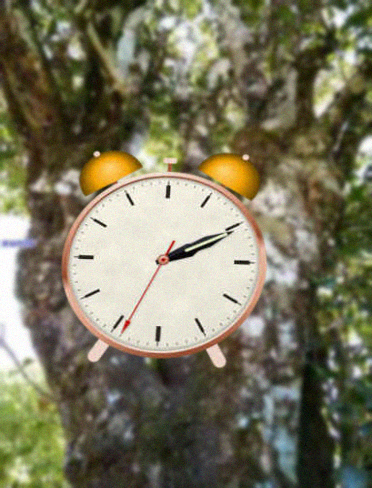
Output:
**2:10:34**
